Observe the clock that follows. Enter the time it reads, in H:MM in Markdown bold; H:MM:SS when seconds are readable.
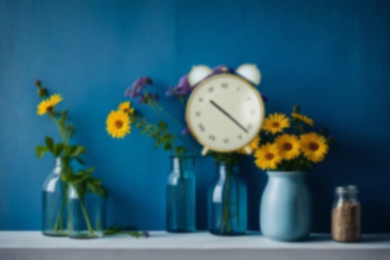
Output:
**10:22**
